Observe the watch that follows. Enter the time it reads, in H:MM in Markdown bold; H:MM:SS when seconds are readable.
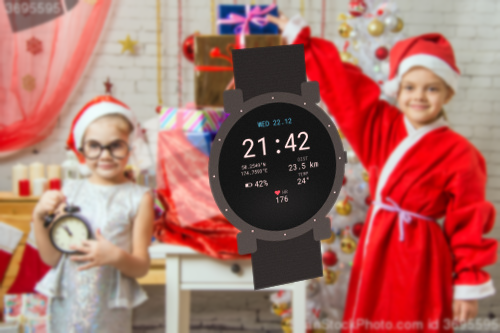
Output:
**21:42**
